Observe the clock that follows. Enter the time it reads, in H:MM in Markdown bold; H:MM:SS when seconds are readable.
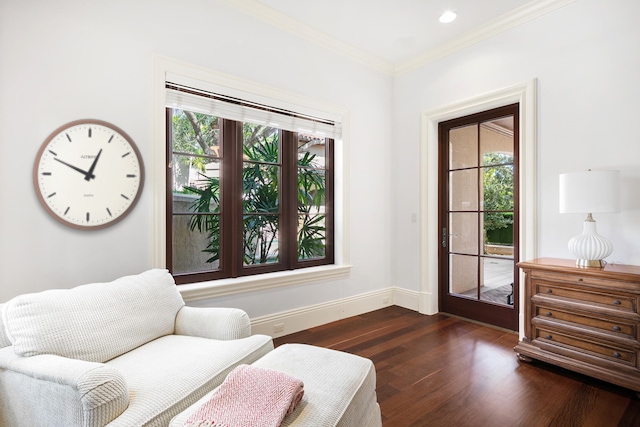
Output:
**12:49**
